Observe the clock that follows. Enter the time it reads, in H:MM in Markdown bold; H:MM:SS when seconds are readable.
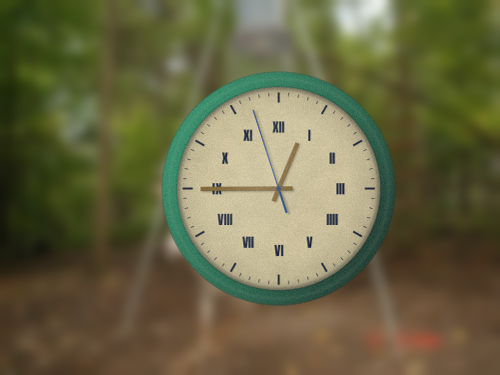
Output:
**12:44:57**
